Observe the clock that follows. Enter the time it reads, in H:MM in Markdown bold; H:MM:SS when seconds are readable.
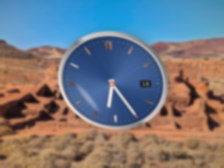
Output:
**6:25**
